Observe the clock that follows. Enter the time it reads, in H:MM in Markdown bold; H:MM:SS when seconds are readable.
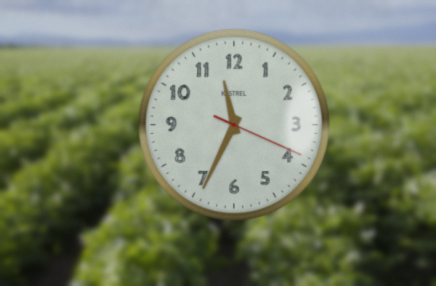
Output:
**11:34:19**
